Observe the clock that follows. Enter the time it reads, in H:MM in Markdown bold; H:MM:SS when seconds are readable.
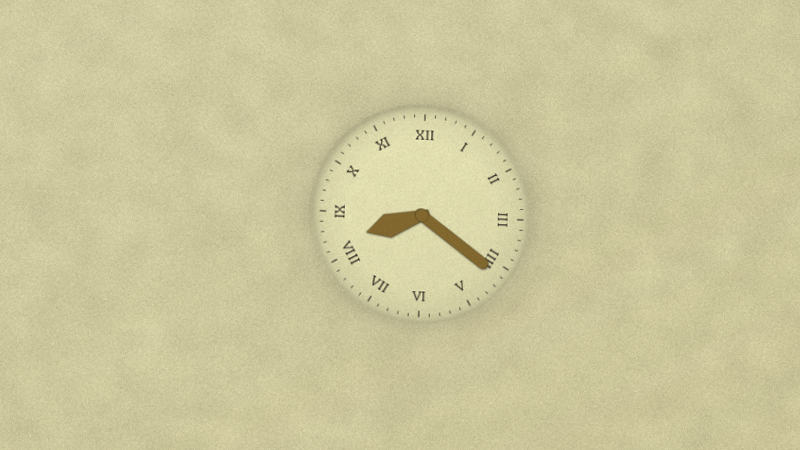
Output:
**8:21**
